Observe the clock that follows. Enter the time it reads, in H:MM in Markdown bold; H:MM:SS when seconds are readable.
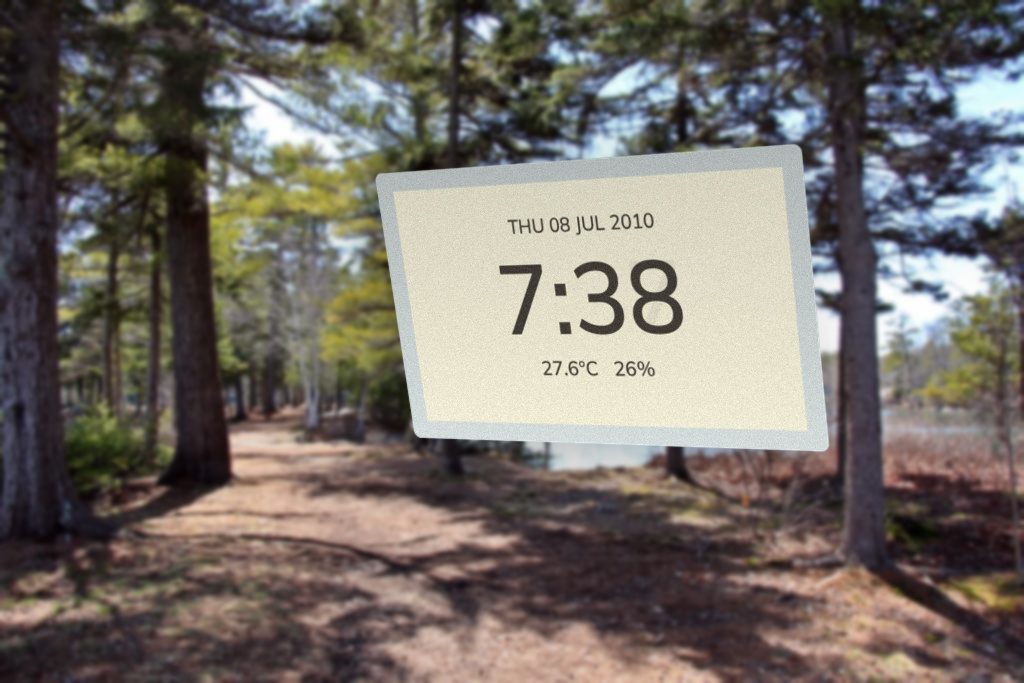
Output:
**7:38**
